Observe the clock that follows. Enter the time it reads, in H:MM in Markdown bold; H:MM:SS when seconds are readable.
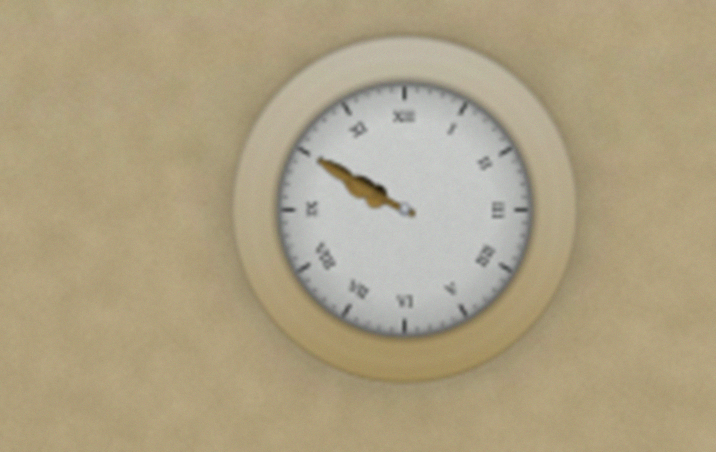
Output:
**9:50**
